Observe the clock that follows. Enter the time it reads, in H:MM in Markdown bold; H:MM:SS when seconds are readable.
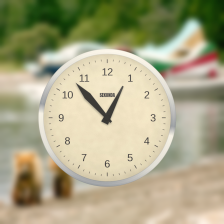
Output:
**12:53**
